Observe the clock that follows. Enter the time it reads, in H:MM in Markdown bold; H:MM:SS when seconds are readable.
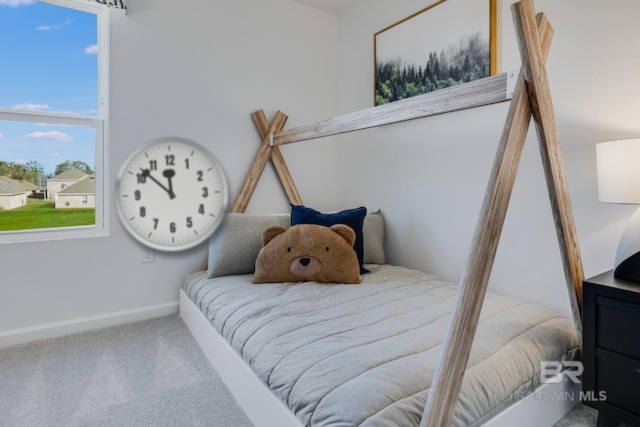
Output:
**11:52**
